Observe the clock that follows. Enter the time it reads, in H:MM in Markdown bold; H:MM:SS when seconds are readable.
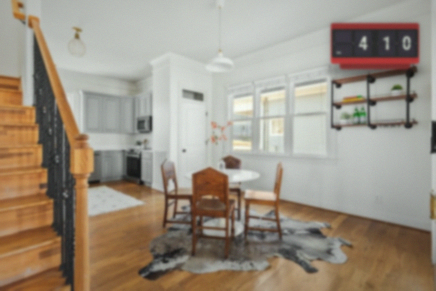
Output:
**4:10**
